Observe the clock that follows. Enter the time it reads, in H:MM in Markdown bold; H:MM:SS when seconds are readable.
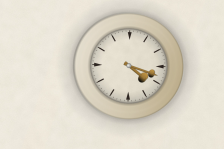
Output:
**4:18**
